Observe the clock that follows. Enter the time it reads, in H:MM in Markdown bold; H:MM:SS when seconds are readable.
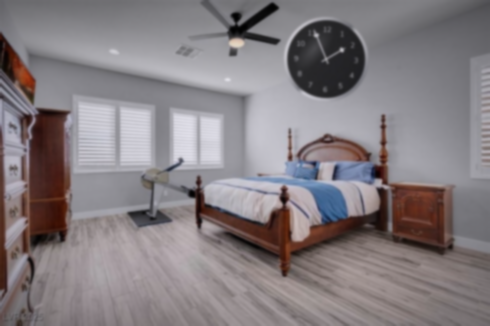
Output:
**1:56**
